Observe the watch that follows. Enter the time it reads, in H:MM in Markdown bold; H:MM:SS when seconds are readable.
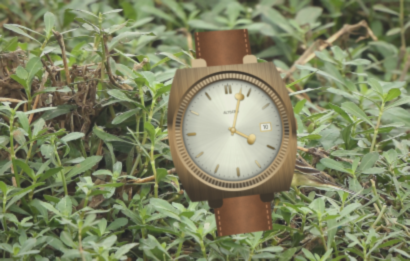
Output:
**4:03**
